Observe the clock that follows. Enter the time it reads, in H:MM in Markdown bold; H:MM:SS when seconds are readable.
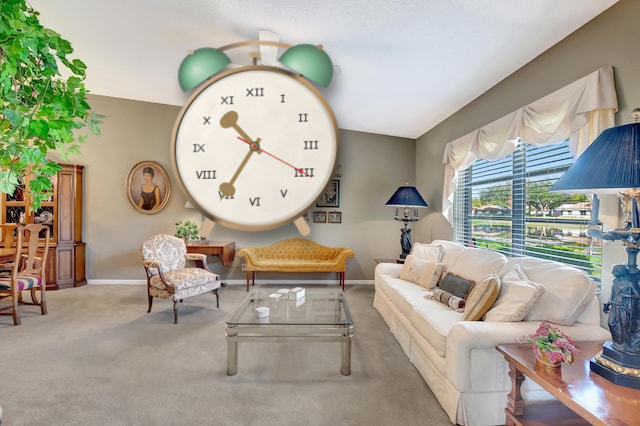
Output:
**10:35:20**
